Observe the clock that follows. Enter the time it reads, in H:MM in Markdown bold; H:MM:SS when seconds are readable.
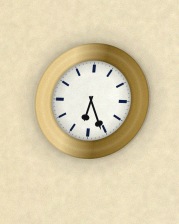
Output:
**6:26**
